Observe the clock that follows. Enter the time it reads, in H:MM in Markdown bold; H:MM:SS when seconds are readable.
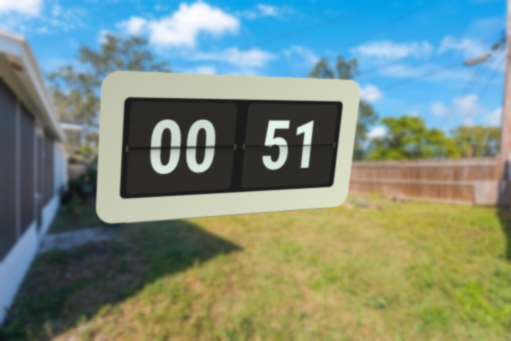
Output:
**0:51**
